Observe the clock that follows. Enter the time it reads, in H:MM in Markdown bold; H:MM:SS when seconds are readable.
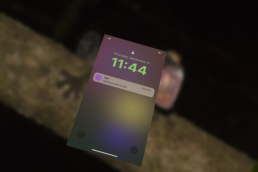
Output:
**11:44**
